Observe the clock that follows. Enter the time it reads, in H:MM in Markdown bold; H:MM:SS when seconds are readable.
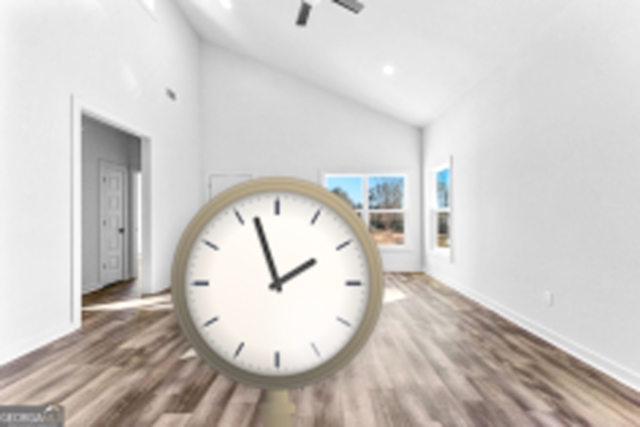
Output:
**1:57**
